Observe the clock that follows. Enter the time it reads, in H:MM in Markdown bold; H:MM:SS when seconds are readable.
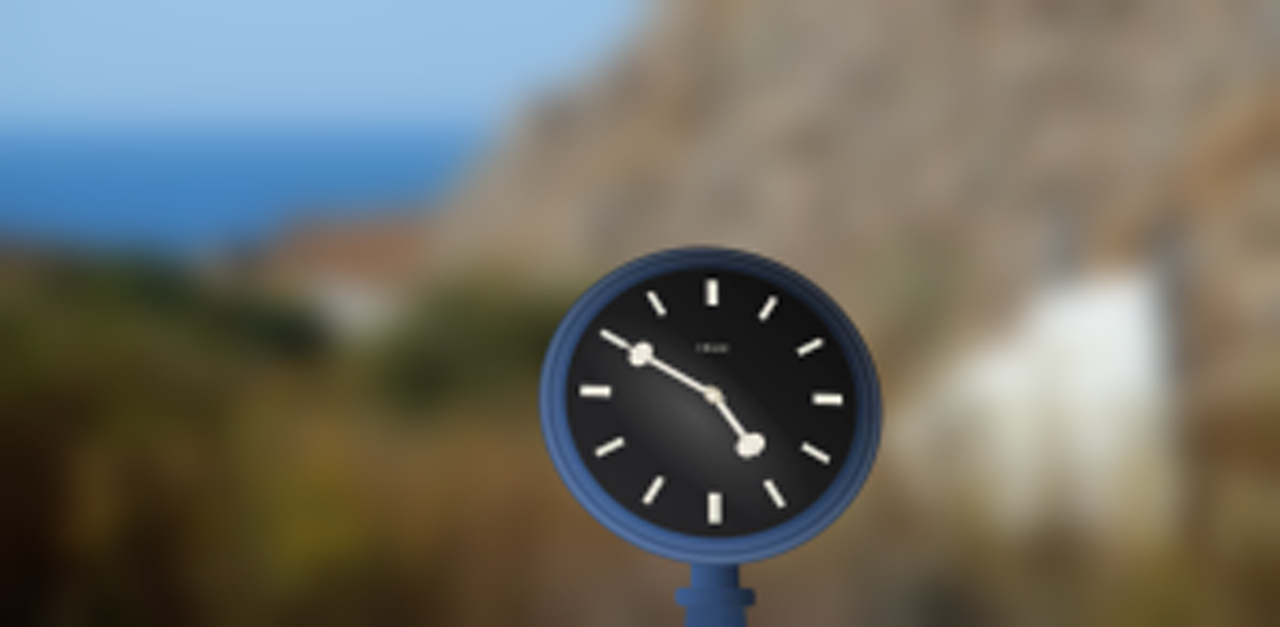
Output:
**4:50**
